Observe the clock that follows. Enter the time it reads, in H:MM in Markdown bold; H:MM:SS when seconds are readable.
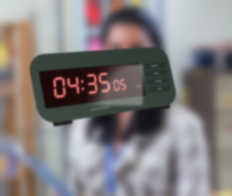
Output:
**4:35**
